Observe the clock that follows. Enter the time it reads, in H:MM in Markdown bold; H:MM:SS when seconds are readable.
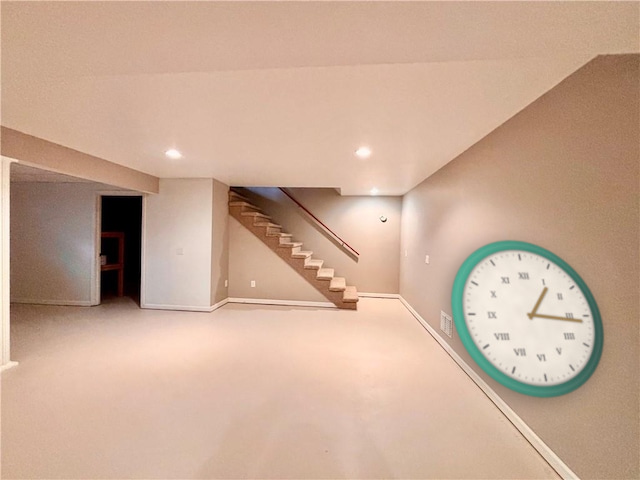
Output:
**1:16**
